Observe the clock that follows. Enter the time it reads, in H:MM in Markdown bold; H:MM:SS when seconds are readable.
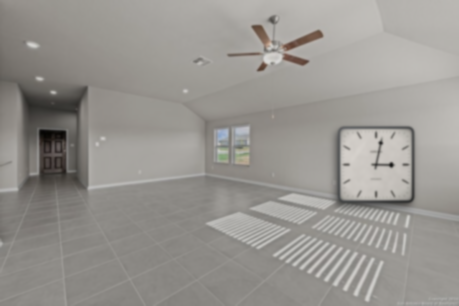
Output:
**3:02**
